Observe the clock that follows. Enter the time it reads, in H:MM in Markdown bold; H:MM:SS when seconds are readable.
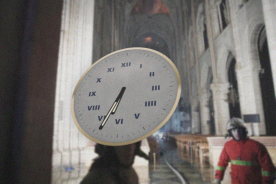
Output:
**6:34**
